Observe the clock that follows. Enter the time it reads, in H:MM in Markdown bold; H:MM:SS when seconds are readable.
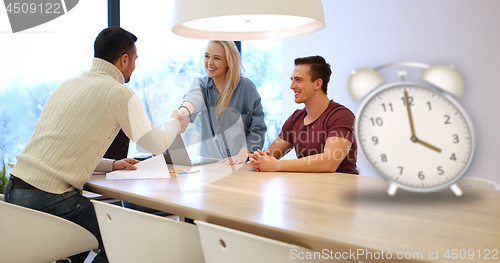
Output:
**4:00**
